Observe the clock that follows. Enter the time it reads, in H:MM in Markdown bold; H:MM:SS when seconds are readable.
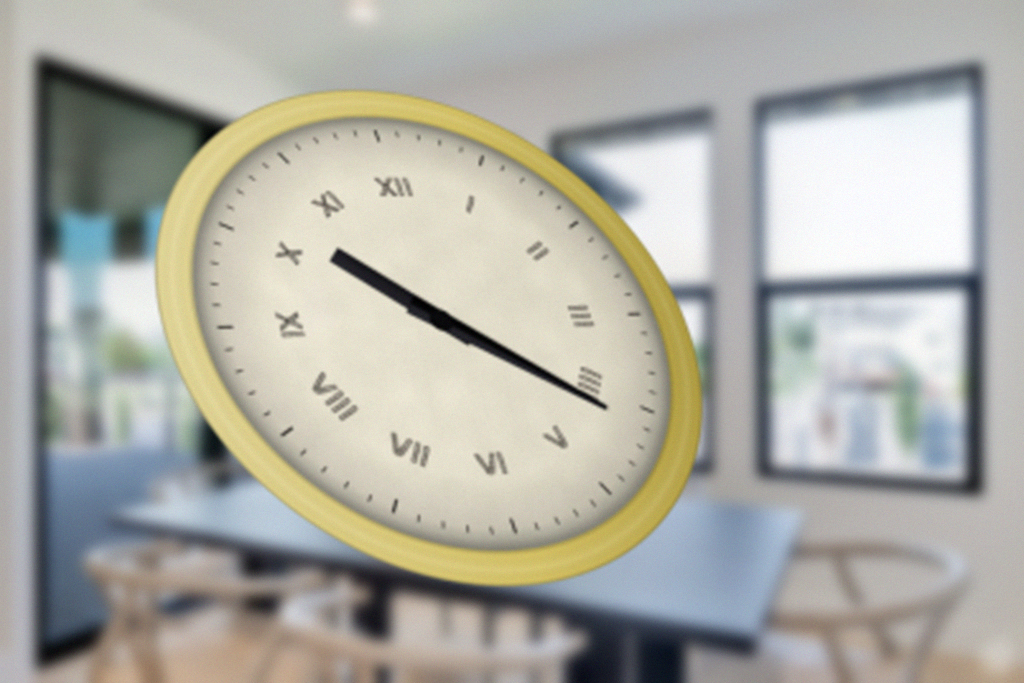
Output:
**10:21**
